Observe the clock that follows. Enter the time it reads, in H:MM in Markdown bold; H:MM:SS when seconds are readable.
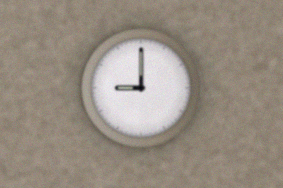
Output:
**9:00**
